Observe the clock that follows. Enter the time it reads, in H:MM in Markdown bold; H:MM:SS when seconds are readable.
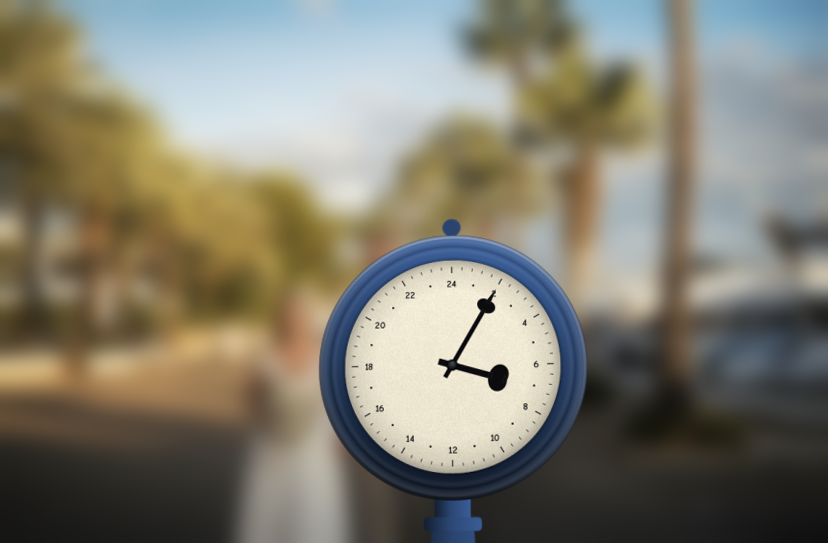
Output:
**7:05**
